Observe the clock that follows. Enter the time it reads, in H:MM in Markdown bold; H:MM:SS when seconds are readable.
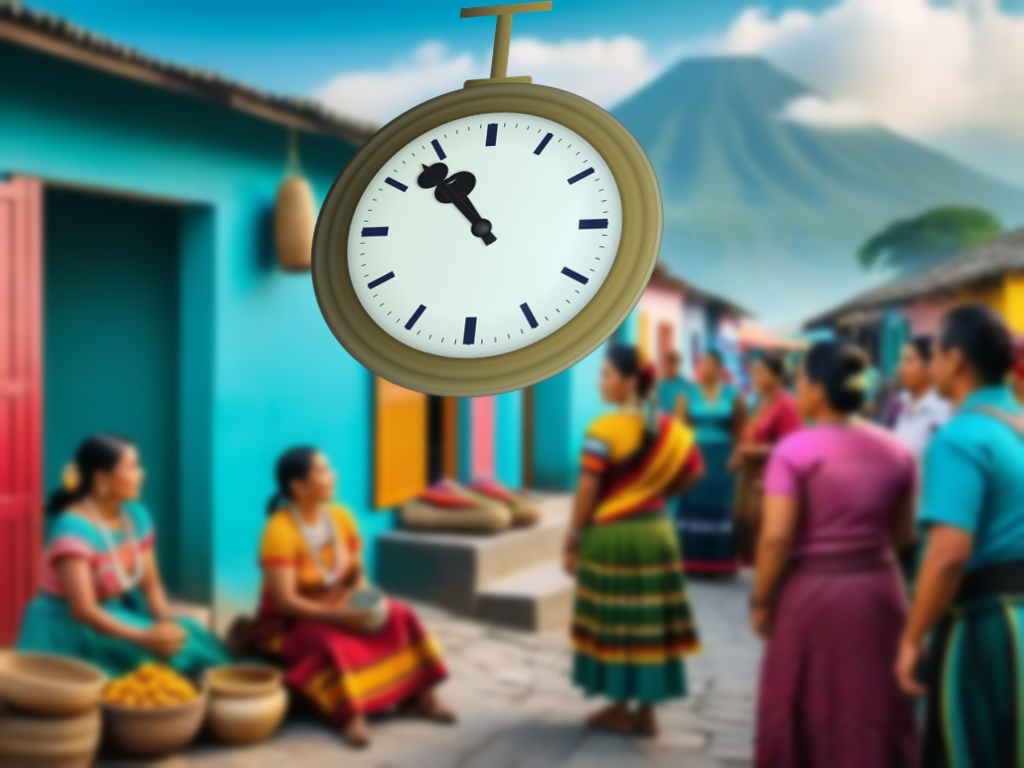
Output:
**10:53**
